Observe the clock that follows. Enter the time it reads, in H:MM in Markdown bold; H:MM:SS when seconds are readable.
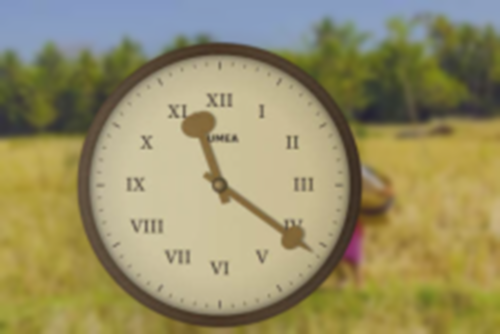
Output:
**11:21**
